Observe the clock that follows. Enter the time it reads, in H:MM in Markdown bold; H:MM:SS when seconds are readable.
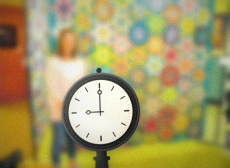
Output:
**9:00**
